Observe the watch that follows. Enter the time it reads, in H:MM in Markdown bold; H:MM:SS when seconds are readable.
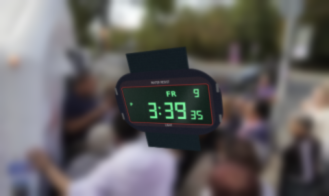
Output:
**3:39**
